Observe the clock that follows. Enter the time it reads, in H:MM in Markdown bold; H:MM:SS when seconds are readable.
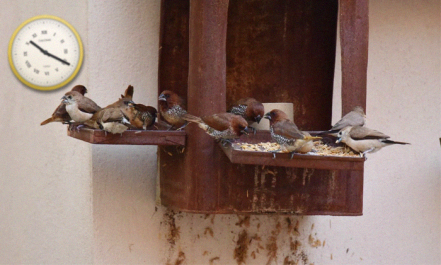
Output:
**10:20**
